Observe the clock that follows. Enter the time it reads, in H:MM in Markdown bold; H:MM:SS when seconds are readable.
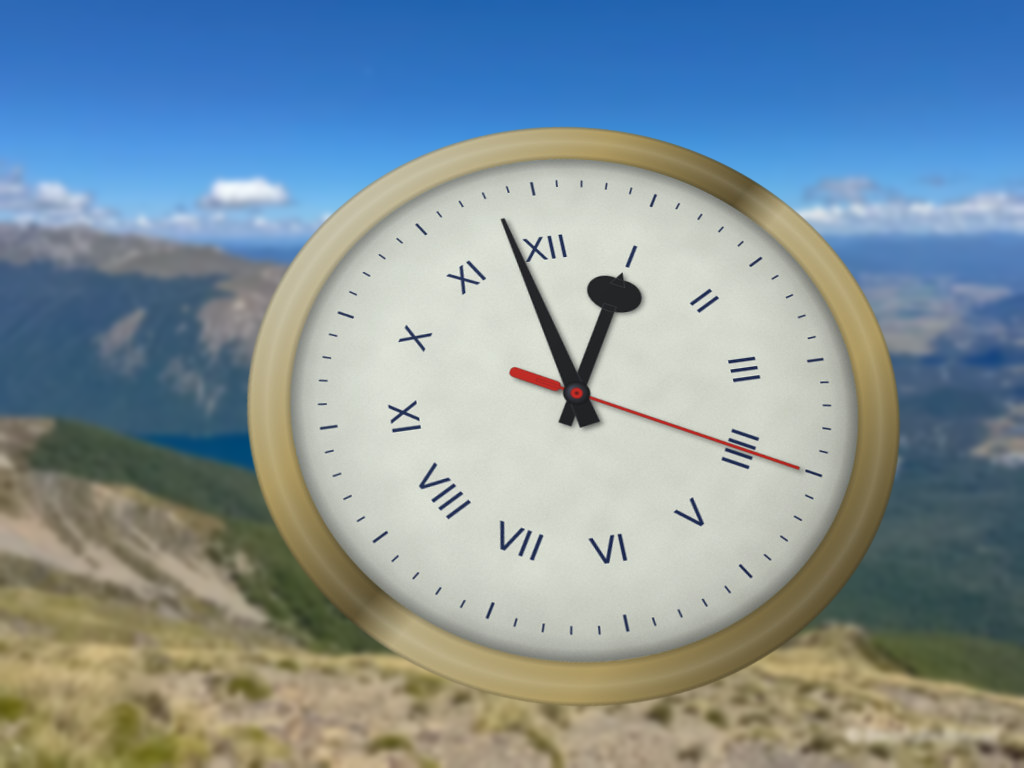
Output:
**12:58:20**
